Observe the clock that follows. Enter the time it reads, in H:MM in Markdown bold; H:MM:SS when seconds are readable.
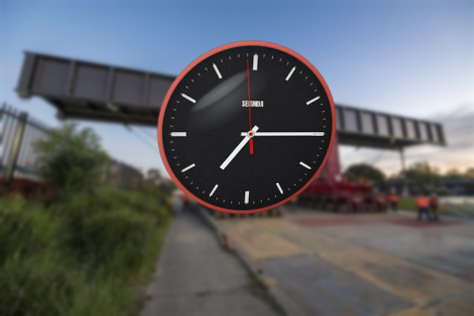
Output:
**7:14:59**
